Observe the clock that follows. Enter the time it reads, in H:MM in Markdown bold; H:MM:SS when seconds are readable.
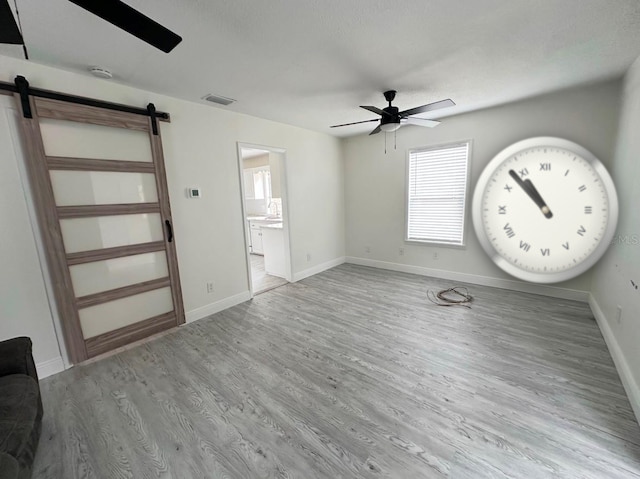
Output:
**10:53**
